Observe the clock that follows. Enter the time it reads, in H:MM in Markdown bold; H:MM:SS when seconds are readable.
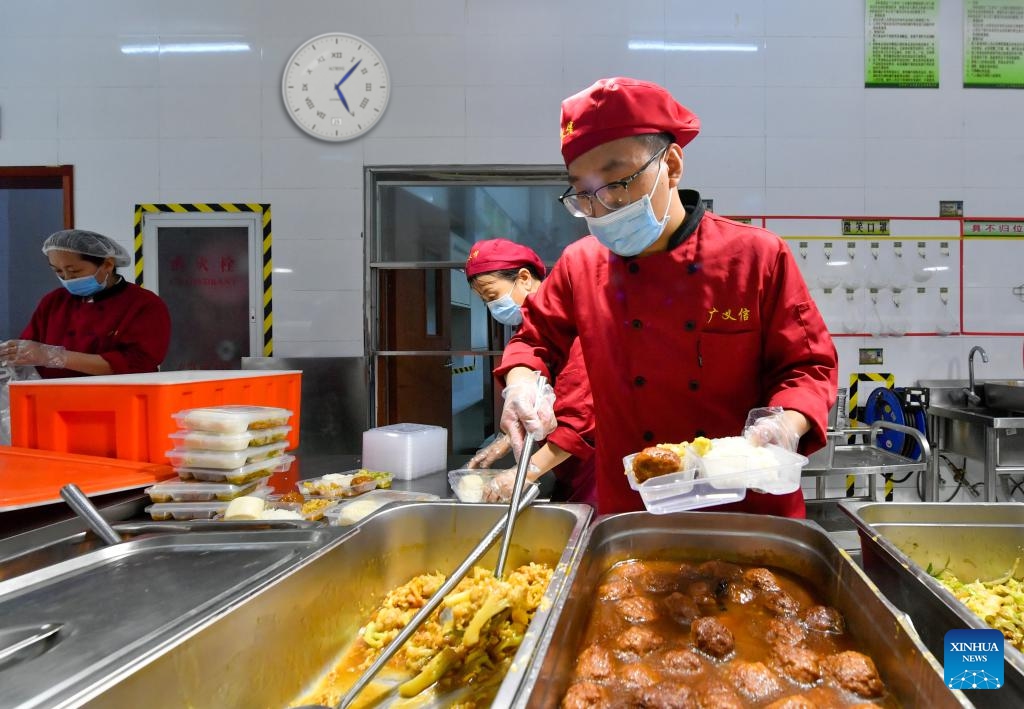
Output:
**5:07**
